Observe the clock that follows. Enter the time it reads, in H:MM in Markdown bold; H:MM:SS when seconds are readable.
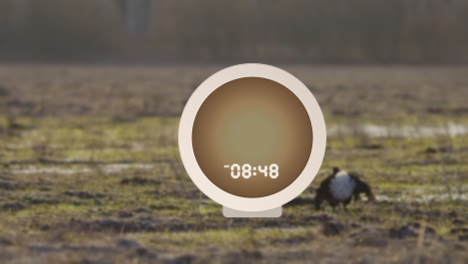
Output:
**8:48**
